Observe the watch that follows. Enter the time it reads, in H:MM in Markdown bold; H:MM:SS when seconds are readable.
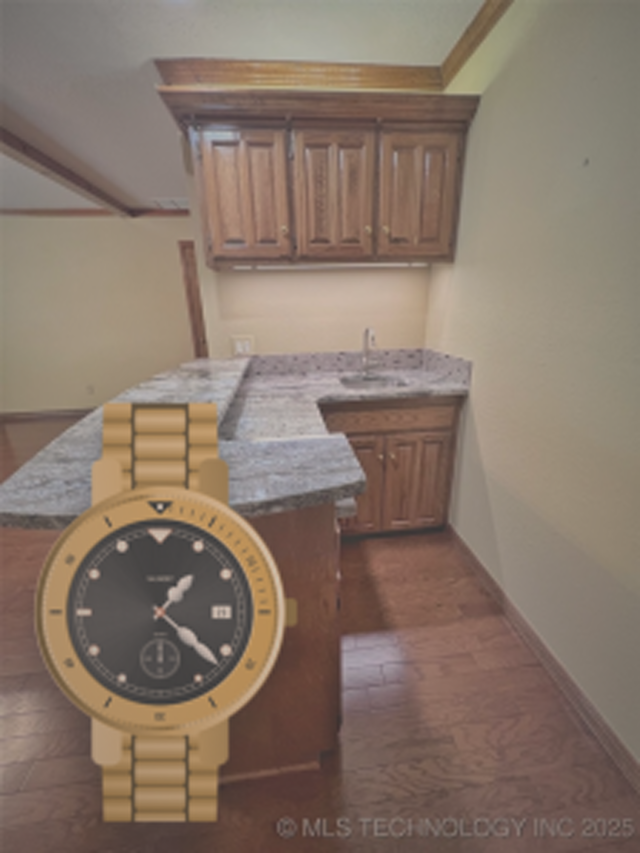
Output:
**1:22**
